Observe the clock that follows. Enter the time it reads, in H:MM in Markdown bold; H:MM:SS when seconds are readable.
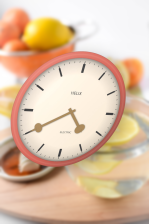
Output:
**4:40**
